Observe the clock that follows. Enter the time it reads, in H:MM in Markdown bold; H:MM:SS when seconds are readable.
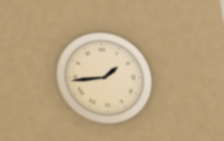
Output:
**1:44**
